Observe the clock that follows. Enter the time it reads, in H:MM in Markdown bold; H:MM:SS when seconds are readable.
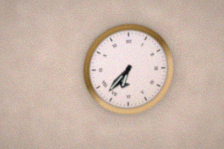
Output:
**6:37**
